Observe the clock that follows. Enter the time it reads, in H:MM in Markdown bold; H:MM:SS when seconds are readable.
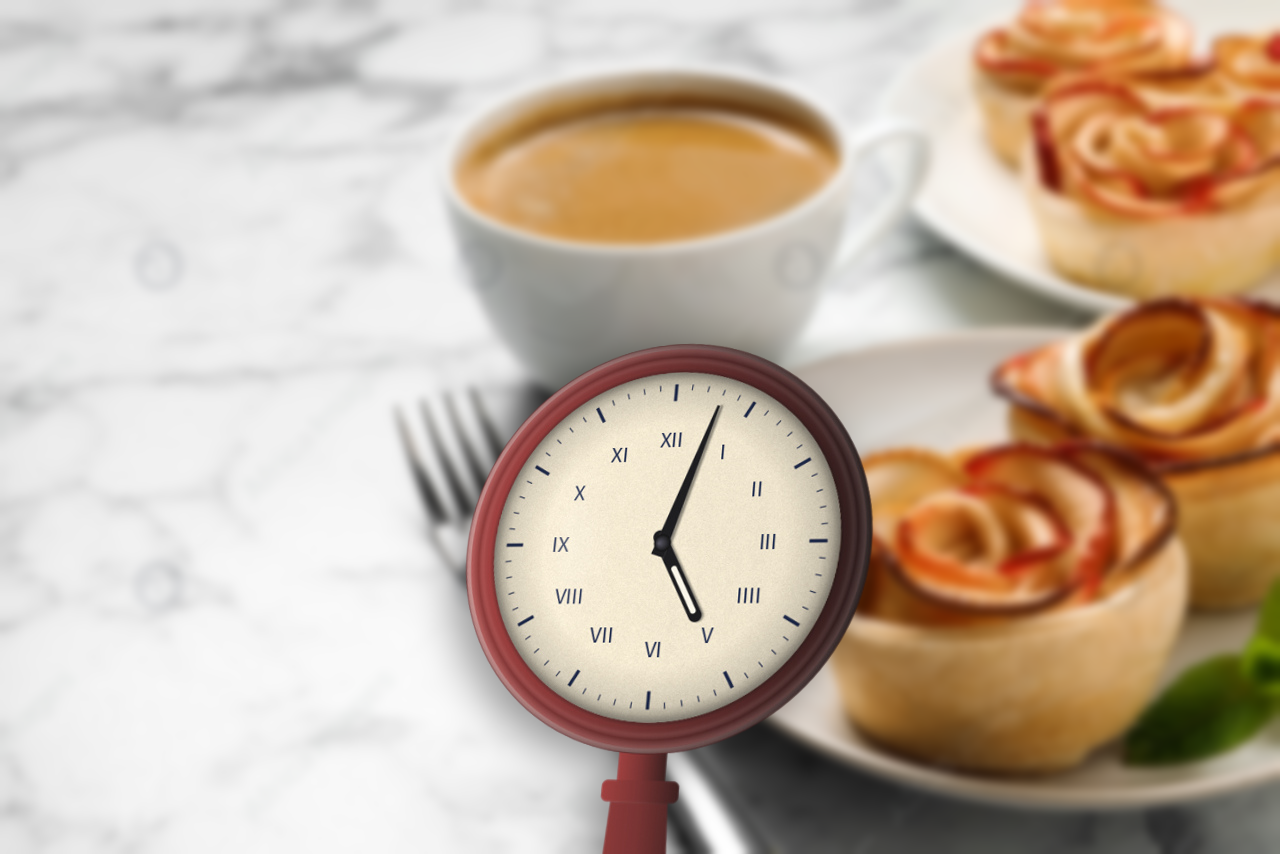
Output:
**5:03**
